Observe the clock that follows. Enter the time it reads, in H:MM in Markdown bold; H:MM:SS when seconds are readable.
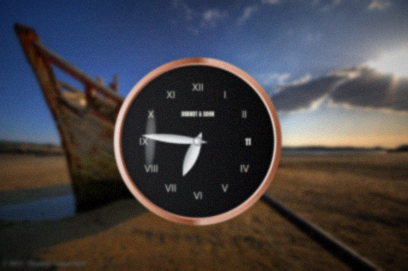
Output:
**6:46**
